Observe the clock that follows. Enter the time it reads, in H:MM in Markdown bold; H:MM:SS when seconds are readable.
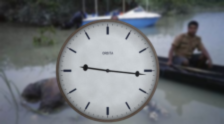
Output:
**9:16**
